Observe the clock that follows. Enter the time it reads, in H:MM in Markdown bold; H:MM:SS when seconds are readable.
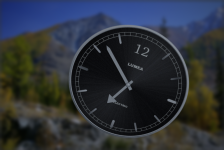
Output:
**6:52**
